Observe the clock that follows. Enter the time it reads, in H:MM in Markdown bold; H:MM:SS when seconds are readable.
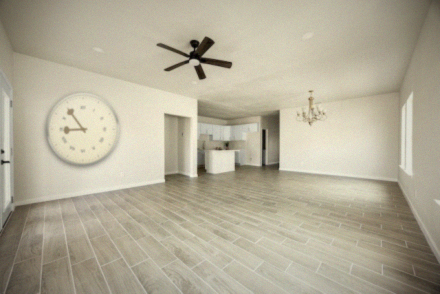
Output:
**8:54**
